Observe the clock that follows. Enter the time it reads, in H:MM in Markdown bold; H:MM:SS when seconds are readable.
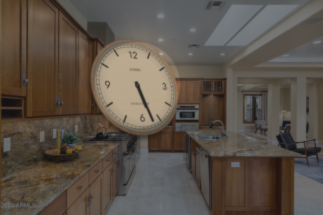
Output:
**5:27**
